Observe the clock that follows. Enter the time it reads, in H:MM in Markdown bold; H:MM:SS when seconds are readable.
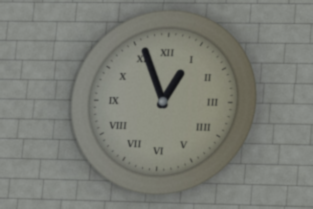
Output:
**12:56**
